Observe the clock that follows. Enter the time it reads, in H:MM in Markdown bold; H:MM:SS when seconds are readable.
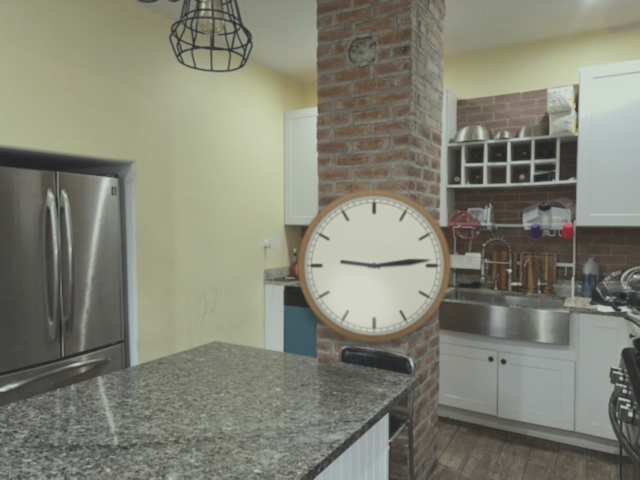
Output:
**9:14**
